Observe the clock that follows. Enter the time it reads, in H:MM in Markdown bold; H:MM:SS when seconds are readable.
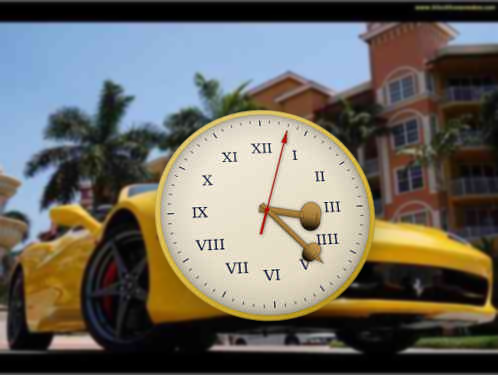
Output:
**3:23:03**
